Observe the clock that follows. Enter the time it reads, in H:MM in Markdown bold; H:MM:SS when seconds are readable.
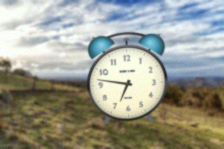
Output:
**6:47**
